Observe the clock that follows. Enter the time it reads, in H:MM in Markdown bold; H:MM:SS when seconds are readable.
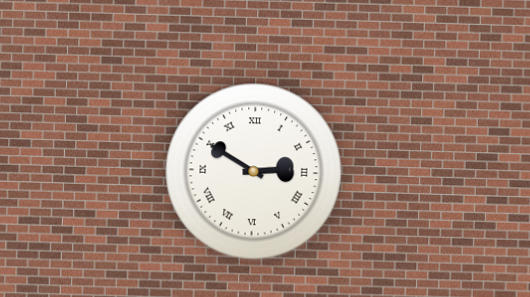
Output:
**2:50**
